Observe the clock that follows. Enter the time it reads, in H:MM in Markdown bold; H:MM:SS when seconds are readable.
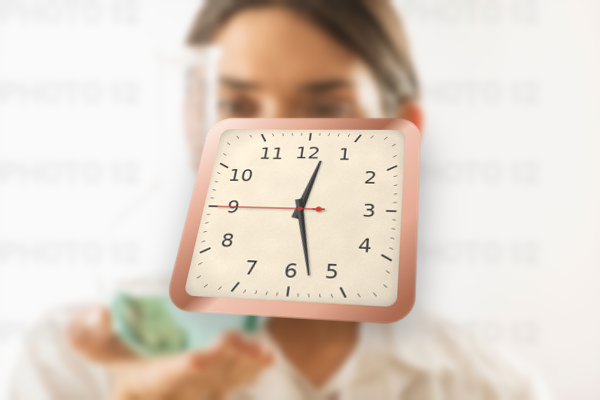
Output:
**12:27:45**
